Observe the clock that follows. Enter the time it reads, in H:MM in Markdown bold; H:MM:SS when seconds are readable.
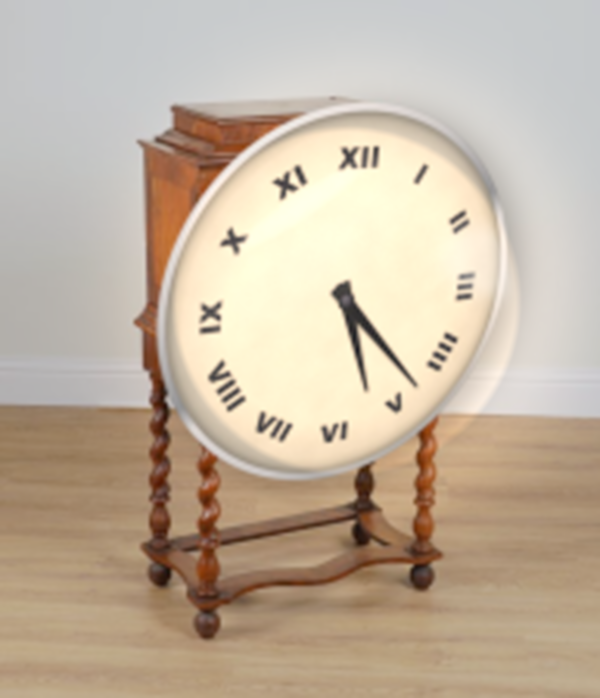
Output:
**5:23**
